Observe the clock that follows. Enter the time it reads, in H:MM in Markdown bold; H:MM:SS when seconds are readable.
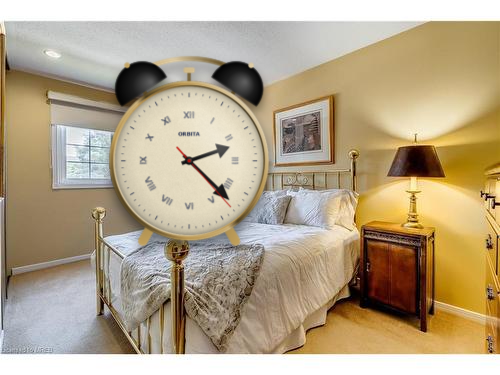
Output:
**2:22:23**
